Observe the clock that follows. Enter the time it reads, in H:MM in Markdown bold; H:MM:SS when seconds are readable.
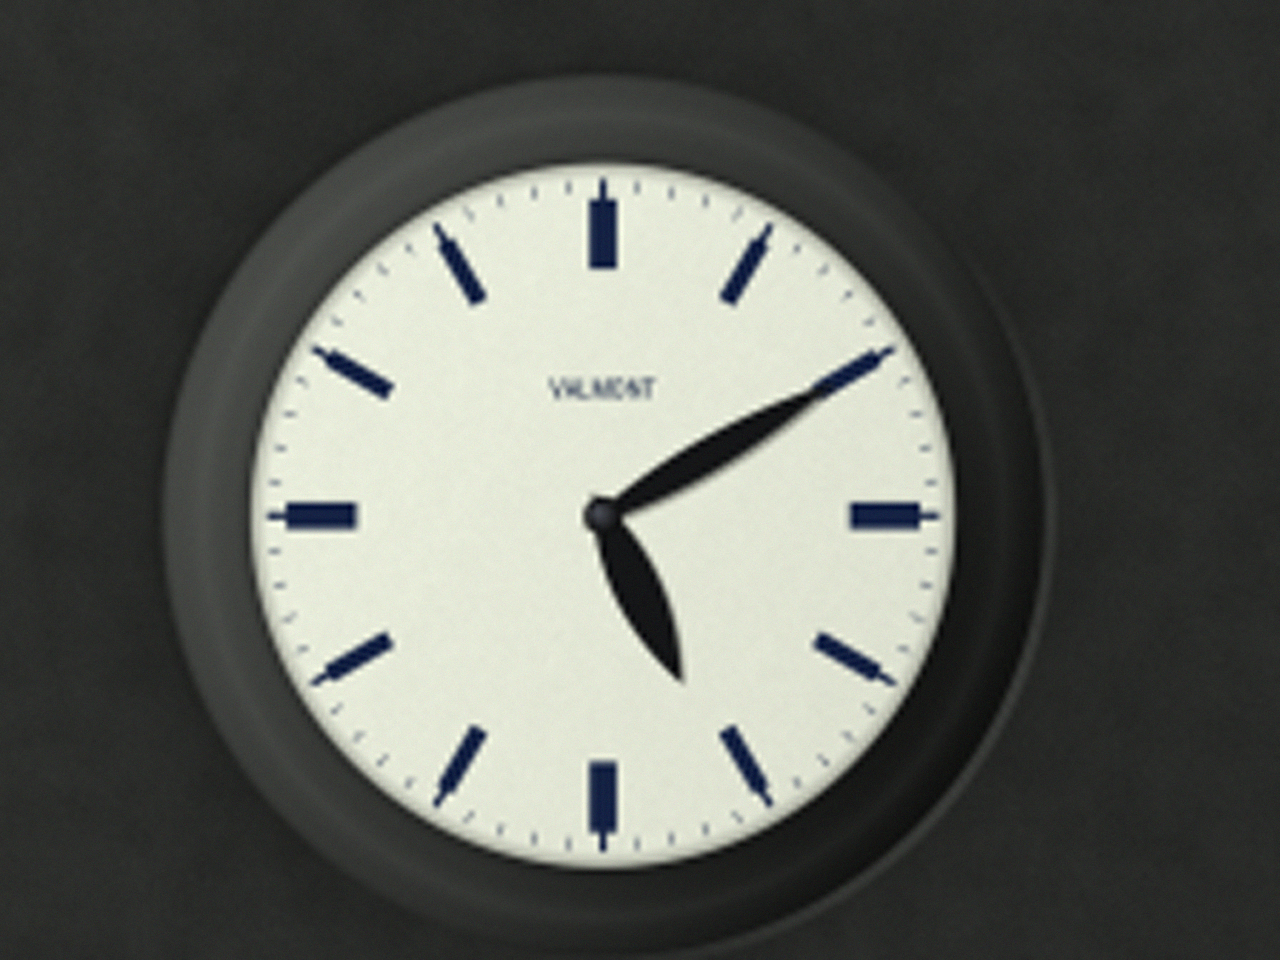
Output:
**5:10**
